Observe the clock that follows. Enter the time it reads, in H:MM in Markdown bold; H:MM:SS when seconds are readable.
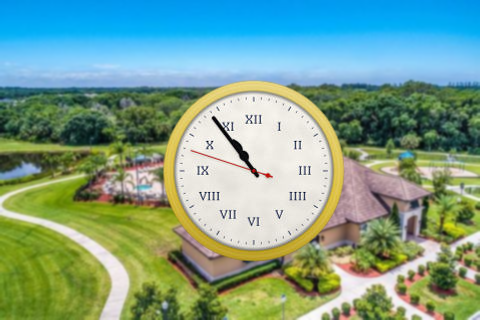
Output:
**10:53:48**
